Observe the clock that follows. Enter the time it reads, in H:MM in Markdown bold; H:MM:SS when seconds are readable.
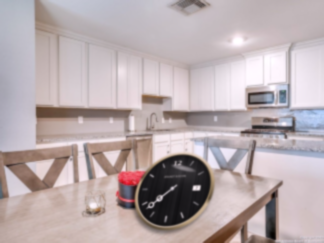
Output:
**7:38**
